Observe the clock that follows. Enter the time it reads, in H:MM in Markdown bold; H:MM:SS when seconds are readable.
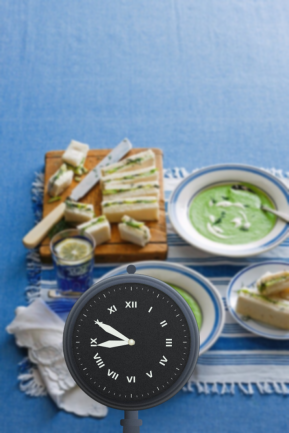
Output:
**8:50**
